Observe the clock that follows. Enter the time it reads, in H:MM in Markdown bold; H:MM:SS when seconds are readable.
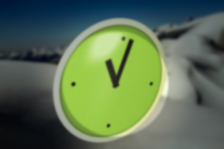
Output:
**11:02**
